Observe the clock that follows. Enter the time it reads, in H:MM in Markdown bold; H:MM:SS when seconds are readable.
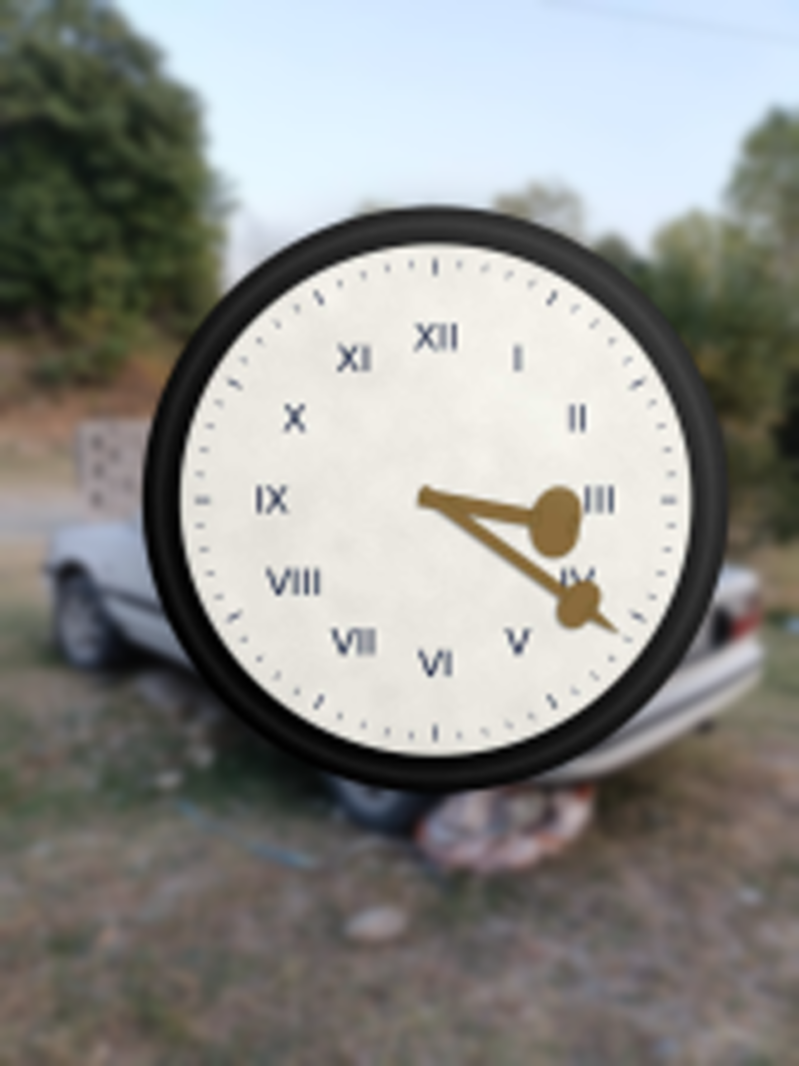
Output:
**3:21**
